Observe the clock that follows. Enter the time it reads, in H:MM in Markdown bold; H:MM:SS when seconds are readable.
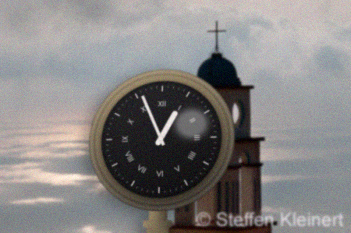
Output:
**12:56**
